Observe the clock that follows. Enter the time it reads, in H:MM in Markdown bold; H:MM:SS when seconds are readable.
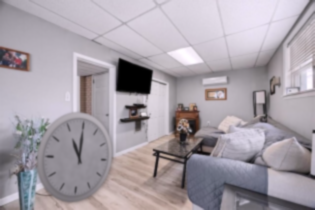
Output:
**11:00**
